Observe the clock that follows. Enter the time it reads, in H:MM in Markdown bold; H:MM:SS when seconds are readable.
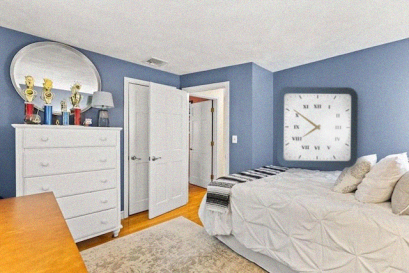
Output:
**7:51**
